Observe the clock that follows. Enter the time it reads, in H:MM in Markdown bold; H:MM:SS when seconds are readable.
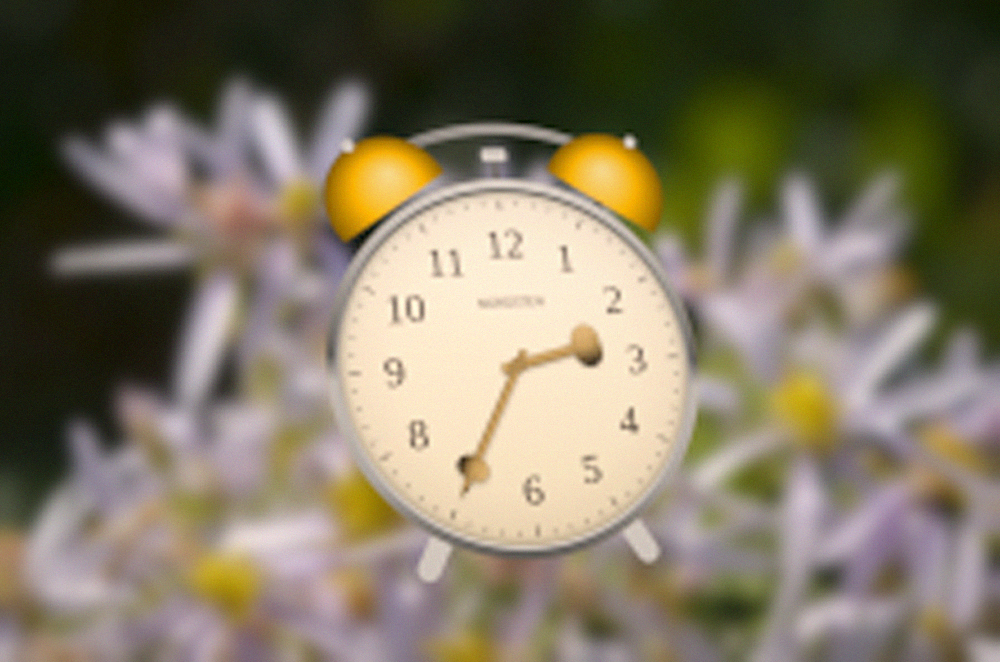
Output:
**2:35**
